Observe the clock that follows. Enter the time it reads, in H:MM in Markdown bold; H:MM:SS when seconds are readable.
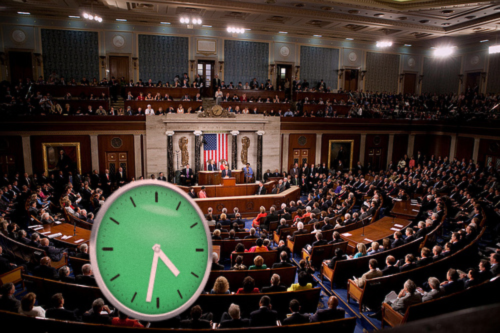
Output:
**4:32**
